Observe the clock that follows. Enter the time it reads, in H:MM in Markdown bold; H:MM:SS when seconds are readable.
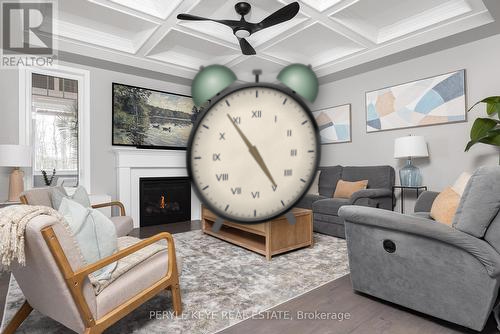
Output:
**4:54**
